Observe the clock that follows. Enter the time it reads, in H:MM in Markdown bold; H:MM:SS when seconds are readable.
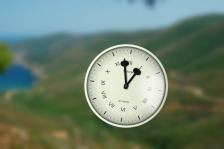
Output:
**12:58**
